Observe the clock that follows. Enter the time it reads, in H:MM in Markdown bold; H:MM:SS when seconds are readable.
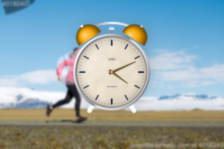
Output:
**4:11**
